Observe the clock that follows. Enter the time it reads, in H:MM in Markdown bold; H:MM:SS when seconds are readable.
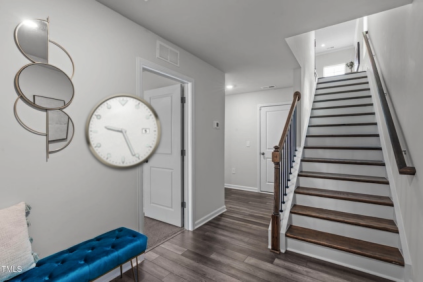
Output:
**9:26**
